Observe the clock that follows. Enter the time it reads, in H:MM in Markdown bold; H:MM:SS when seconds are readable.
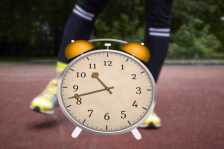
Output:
**10:42**
